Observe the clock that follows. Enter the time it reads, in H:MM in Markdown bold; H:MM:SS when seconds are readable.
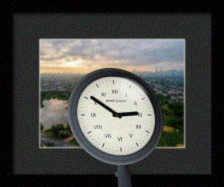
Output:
**2:51**
